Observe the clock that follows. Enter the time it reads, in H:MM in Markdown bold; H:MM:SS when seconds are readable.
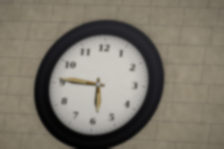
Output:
**5:46**
